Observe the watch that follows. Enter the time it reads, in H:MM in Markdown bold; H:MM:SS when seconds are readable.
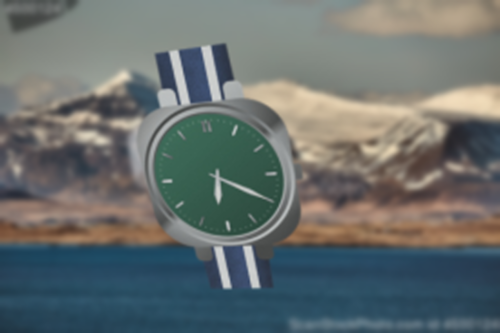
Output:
**6:20**
